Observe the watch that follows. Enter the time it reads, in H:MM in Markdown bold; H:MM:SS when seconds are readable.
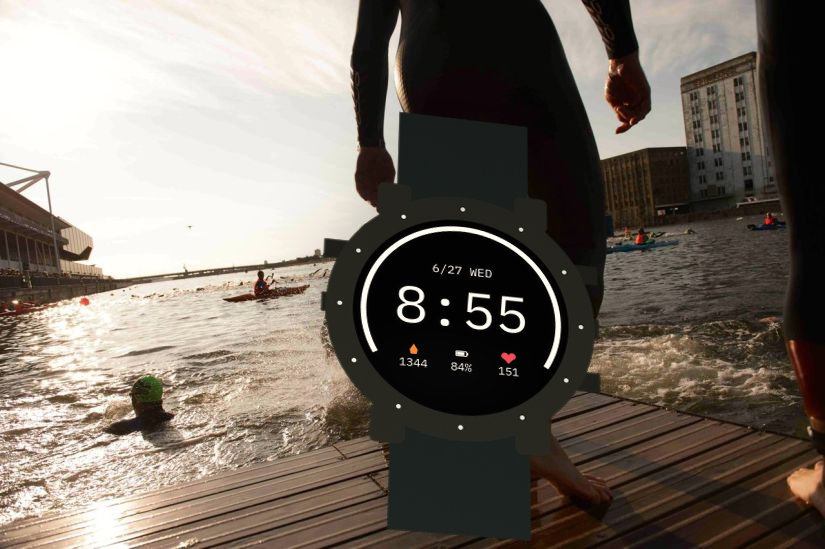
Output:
**8:55**
